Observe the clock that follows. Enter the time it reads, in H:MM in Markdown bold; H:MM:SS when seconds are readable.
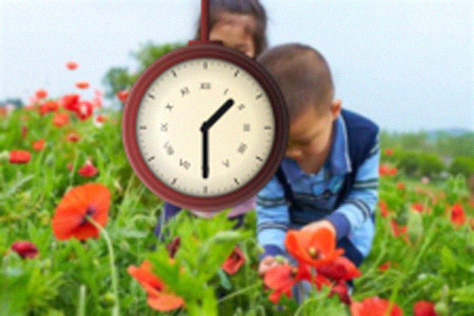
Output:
**1:30**
